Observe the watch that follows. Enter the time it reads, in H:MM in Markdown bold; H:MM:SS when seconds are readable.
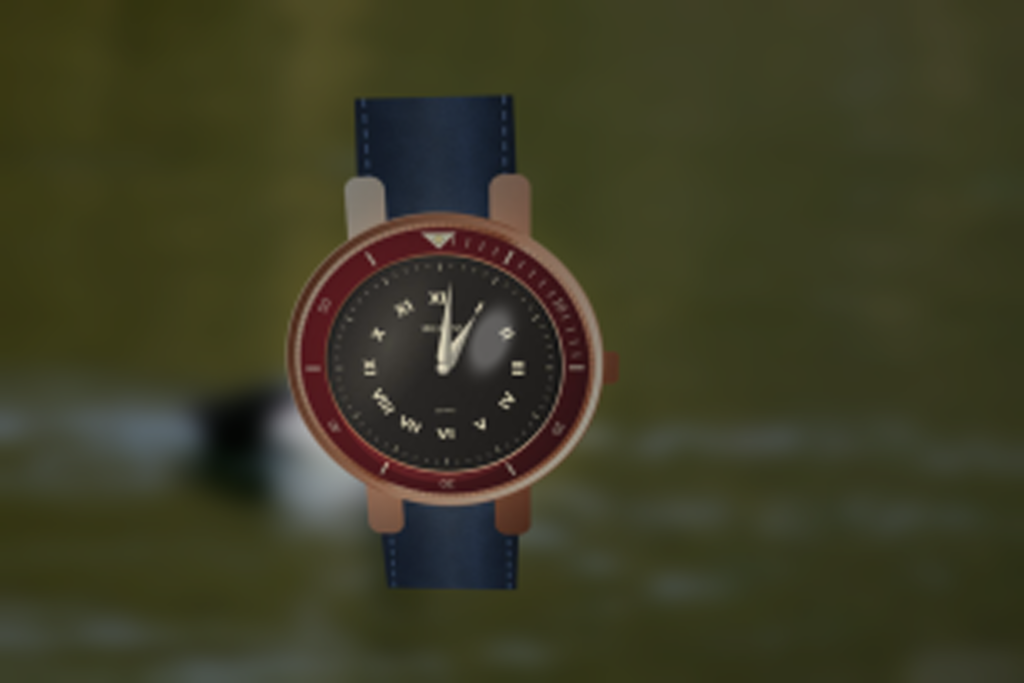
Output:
**1:01**
